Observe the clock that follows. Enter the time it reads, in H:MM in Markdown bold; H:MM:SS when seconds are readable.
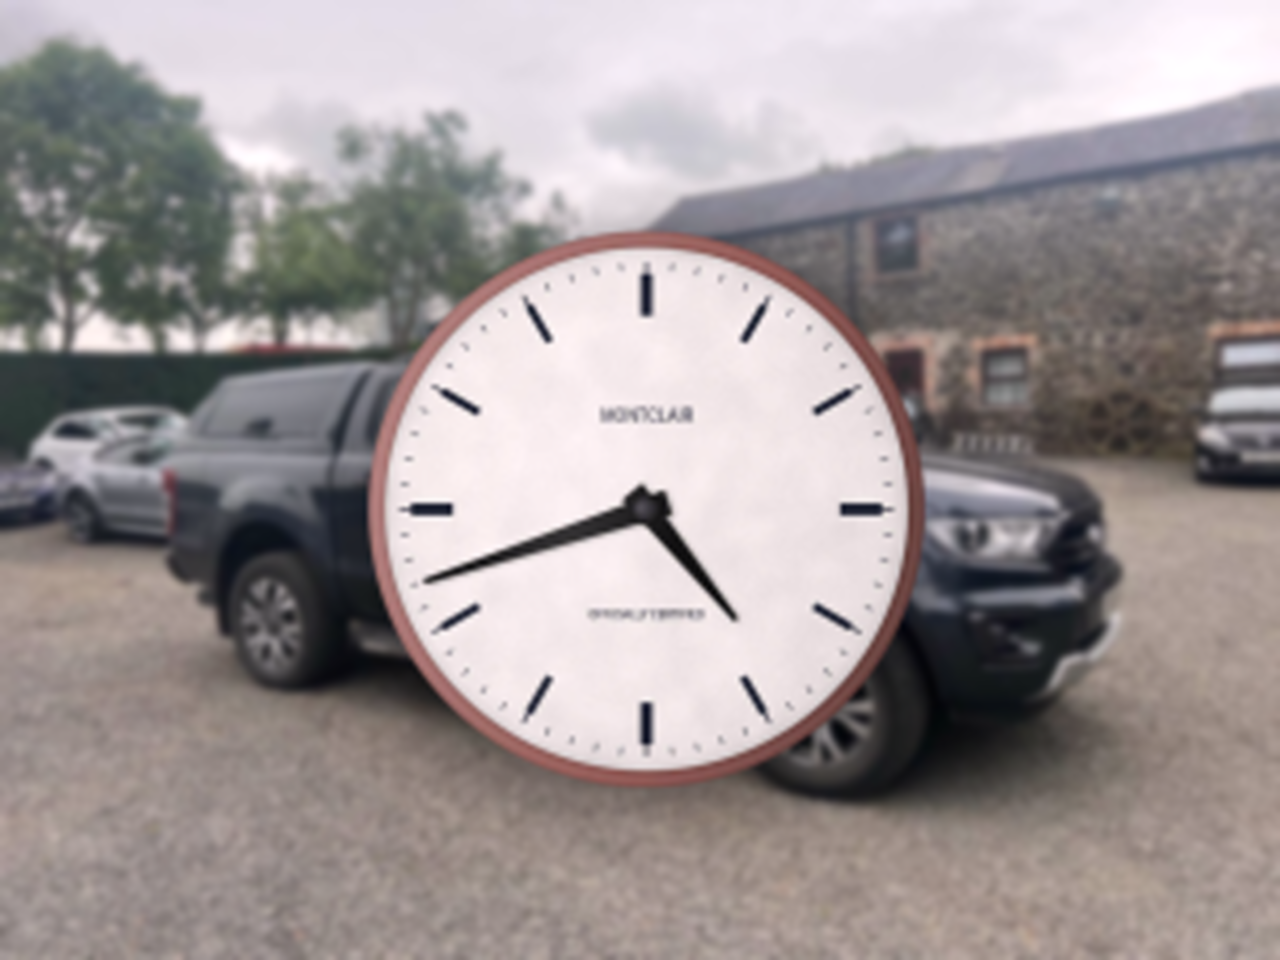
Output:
**4:42**
